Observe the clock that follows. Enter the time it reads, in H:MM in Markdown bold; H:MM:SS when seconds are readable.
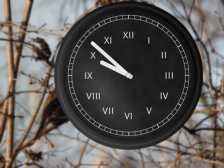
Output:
**9:52**
